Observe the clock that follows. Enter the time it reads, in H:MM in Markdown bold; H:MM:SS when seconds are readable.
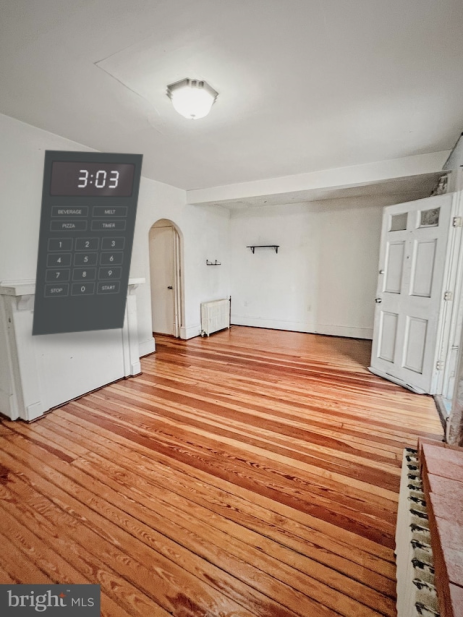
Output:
**3:03**
